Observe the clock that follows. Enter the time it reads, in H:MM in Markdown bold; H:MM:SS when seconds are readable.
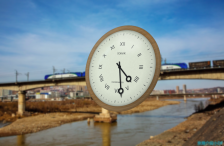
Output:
**4:28**
